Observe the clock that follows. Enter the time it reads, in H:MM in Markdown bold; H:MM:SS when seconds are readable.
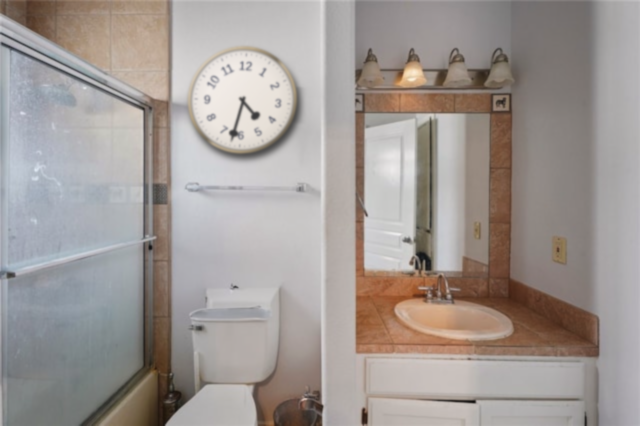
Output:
**4:32**
